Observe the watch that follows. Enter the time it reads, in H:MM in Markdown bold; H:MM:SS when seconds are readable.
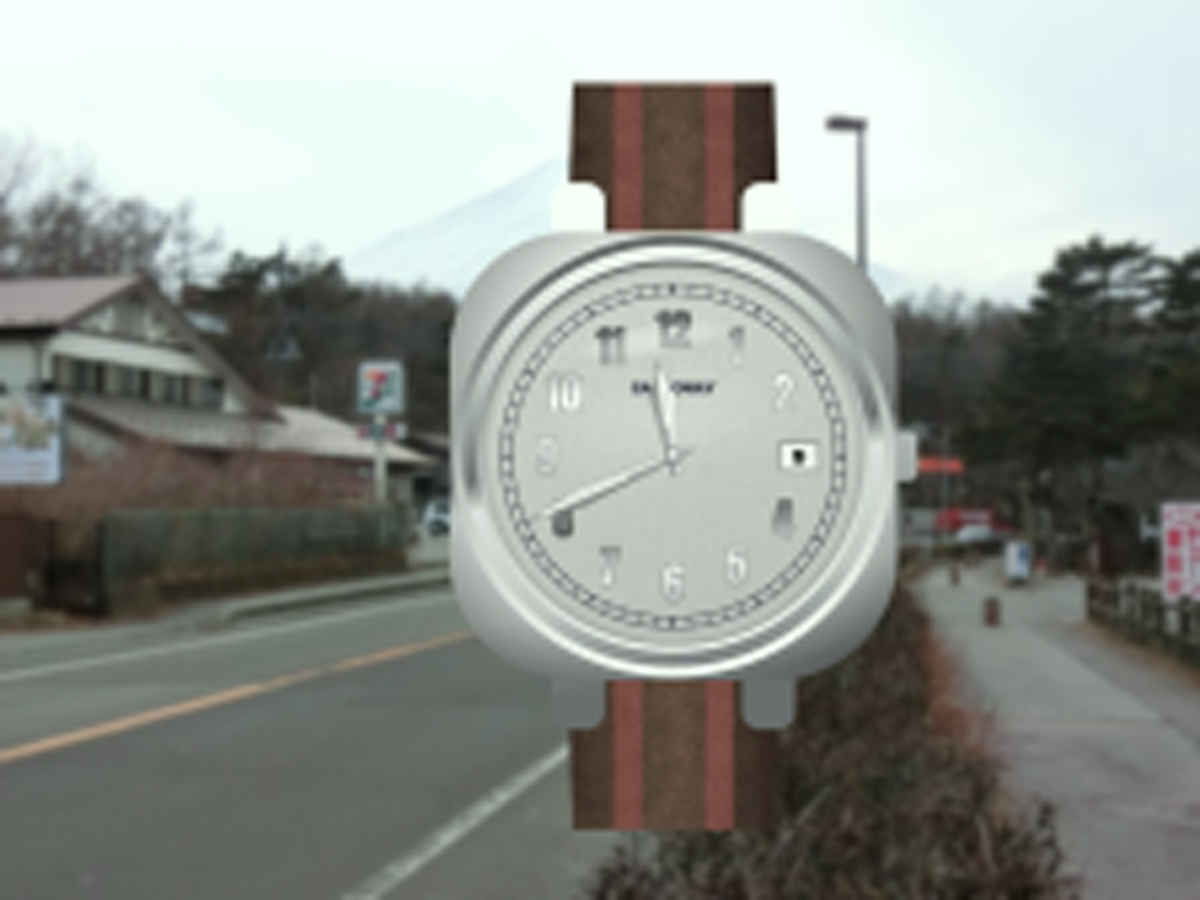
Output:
**11:41**
